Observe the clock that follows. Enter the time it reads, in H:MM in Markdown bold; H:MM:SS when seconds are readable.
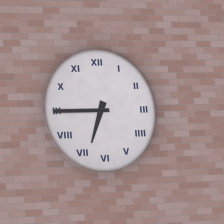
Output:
**6:45**
